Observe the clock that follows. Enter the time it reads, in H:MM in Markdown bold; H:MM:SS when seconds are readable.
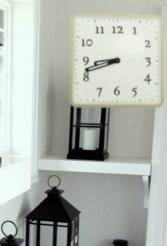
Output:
**8:42**
